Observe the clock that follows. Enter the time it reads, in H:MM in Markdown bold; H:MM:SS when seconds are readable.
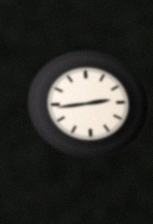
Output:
**2:44**
